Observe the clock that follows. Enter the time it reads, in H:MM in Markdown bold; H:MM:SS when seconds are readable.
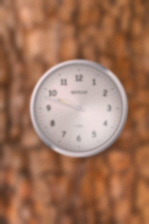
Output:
**9:48**
